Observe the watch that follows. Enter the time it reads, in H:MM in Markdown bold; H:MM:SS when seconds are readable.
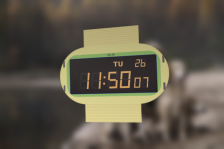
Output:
**11:50:07**
